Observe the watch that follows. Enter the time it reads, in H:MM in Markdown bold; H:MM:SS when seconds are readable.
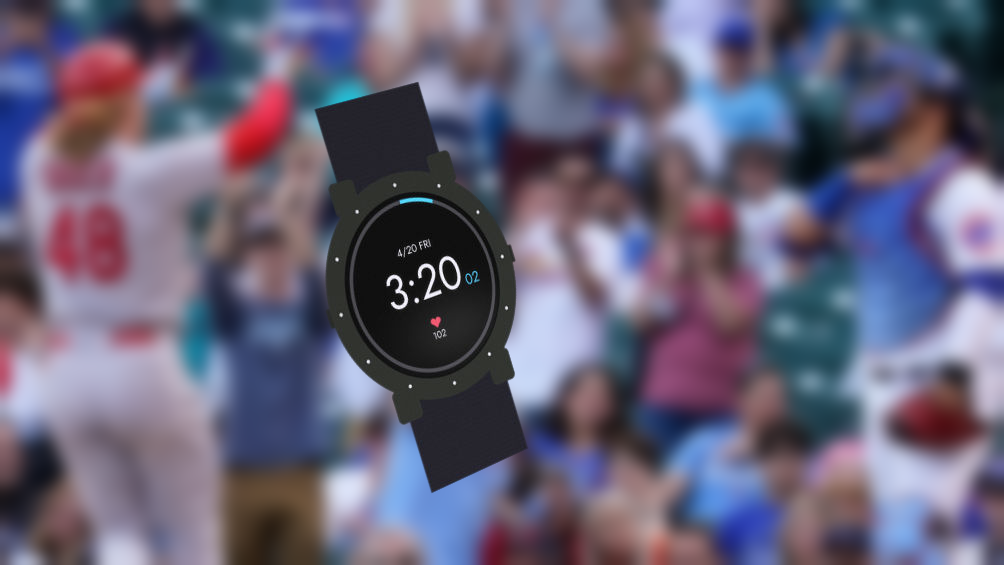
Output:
**3:20:02**
